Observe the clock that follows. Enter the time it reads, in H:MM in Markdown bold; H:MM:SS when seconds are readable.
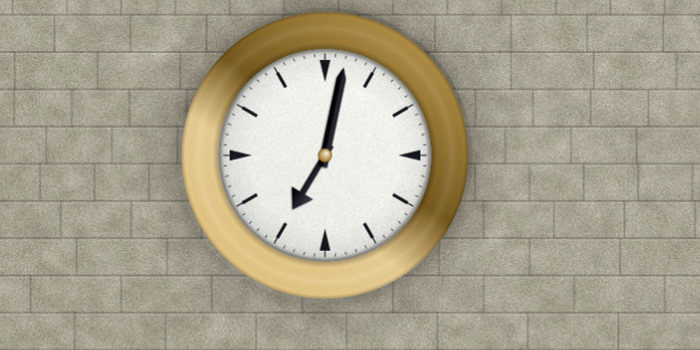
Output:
**7:02**
